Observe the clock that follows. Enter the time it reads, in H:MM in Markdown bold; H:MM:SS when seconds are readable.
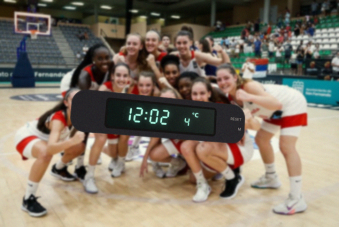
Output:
**12:02**
